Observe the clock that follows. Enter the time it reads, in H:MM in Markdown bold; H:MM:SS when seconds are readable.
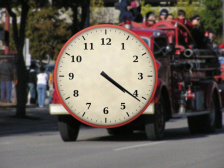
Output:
**4:21**
